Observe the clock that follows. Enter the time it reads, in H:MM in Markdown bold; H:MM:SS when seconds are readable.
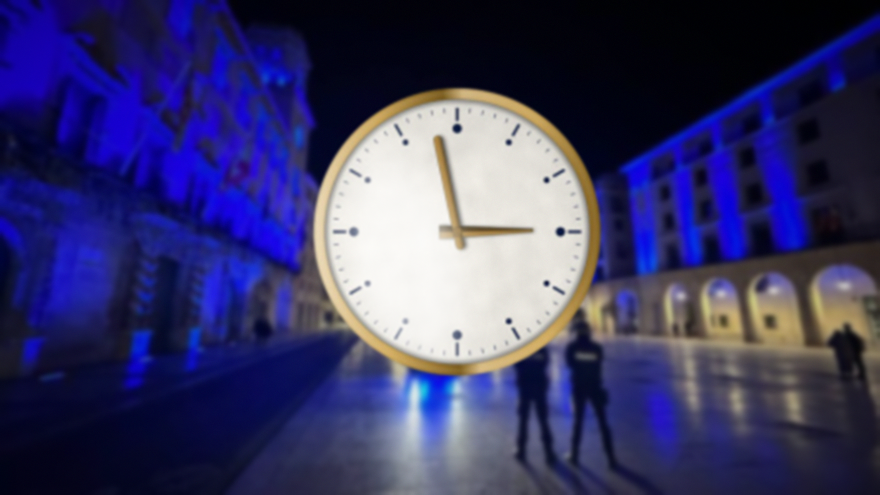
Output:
**2:58**
